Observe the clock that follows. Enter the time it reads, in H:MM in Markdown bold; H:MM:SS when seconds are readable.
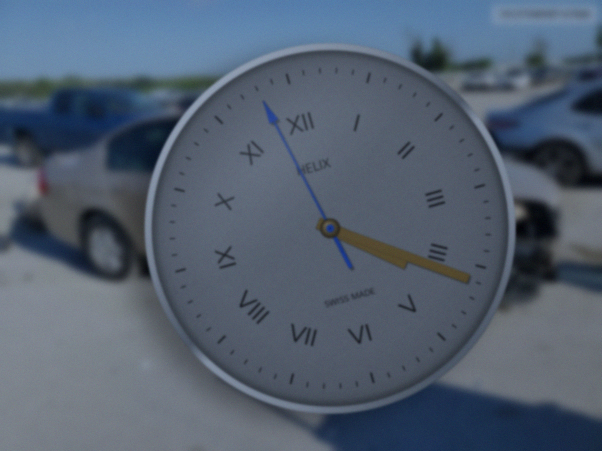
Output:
**4:20:58**
